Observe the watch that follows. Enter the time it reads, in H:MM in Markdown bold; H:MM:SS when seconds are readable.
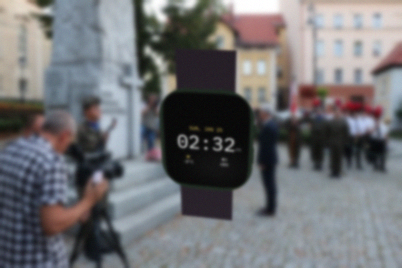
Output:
**2:32**
